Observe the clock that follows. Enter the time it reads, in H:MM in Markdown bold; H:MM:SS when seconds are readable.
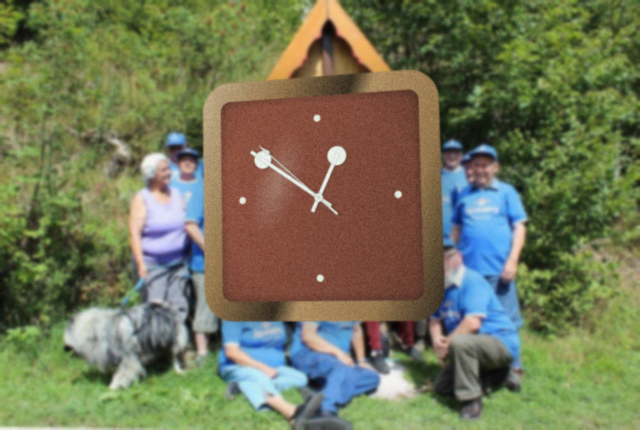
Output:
**12:50:52**
